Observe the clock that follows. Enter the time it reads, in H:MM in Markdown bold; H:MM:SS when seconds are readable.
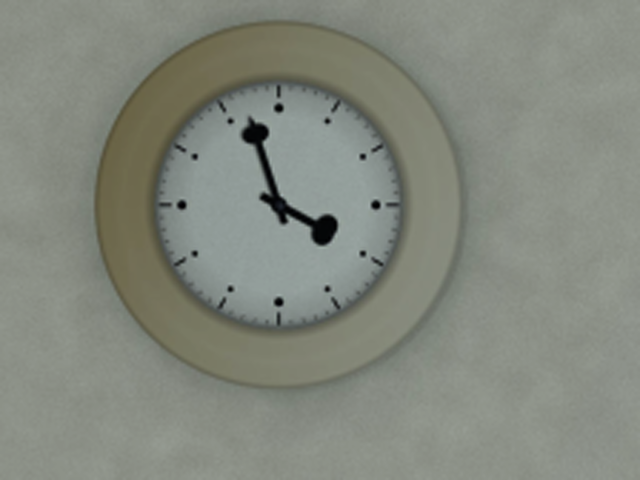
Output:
**3:57**
